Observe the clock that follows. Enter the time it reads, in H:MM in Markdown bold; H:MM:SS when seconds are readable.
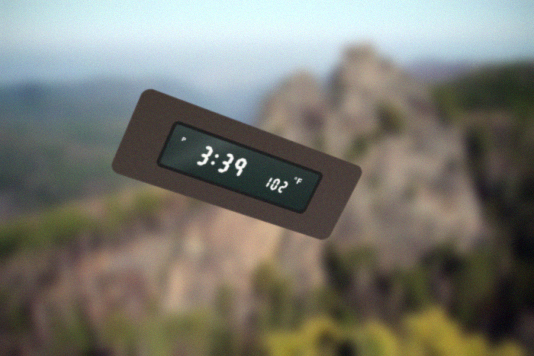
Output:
**3:39**
